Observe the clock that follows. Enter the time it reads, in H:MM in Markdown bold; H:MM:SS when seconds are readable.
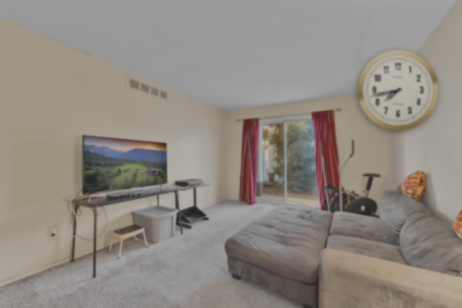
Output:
**7:43**
